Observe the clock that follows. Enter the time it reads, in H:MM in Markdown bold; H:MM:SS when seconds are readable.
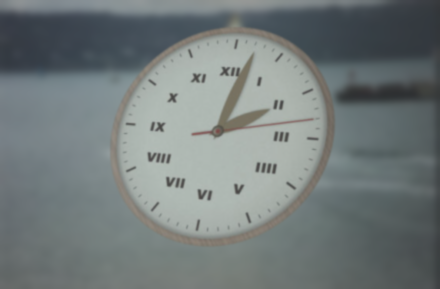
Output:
**2:02:13**
